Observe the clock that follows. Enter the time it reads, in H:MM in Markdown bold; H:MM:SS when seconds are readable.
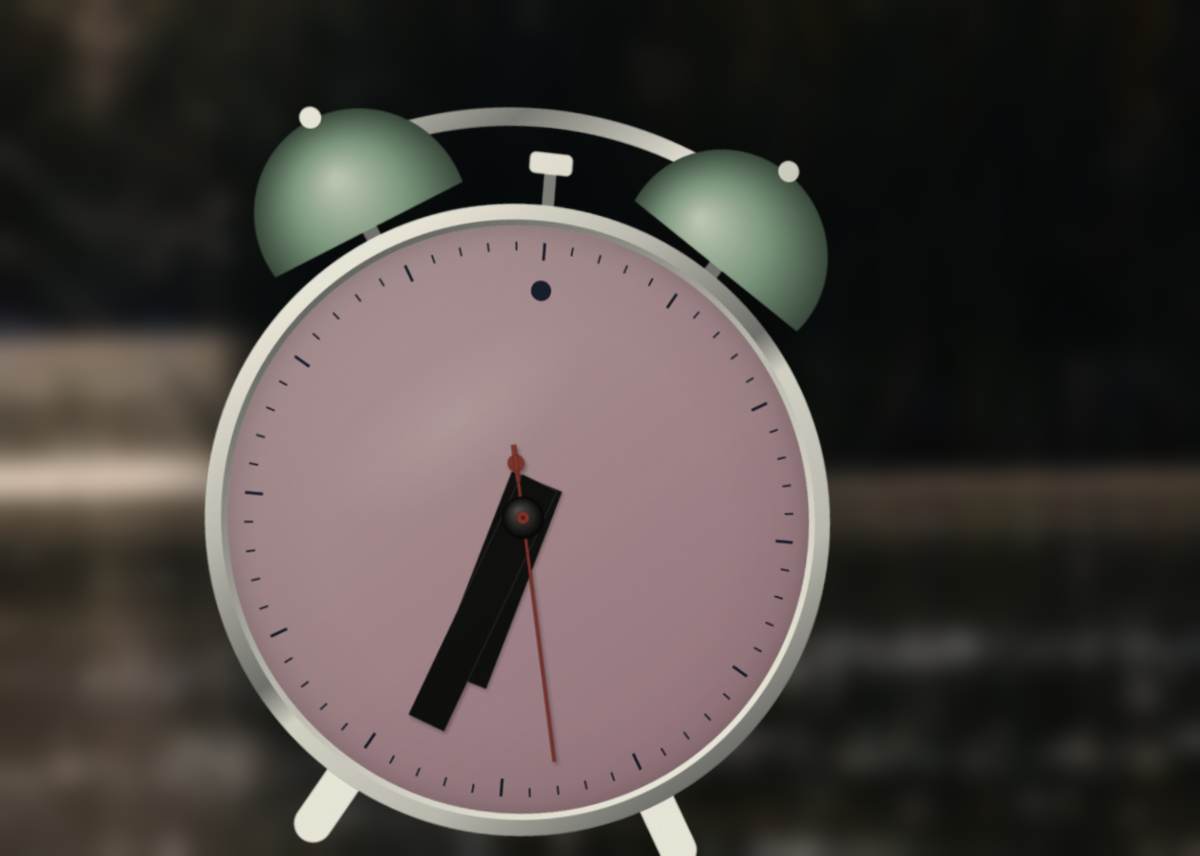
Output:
**6:33:28**
